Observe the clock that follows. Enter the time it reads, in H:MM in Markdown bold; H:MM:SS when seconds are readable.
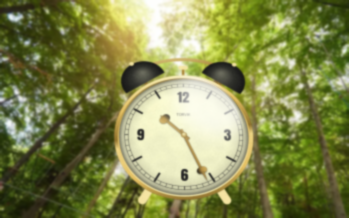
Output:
**10:26**
